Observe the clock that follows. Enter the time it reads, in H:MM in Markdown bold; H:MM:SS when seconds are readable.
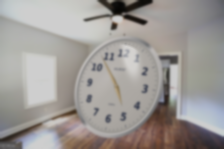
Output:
**4:53**
